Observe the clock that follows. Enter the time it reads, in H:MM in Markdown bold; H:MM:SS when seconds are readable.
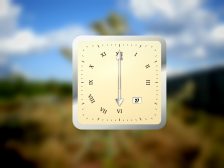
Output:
**6:00**
